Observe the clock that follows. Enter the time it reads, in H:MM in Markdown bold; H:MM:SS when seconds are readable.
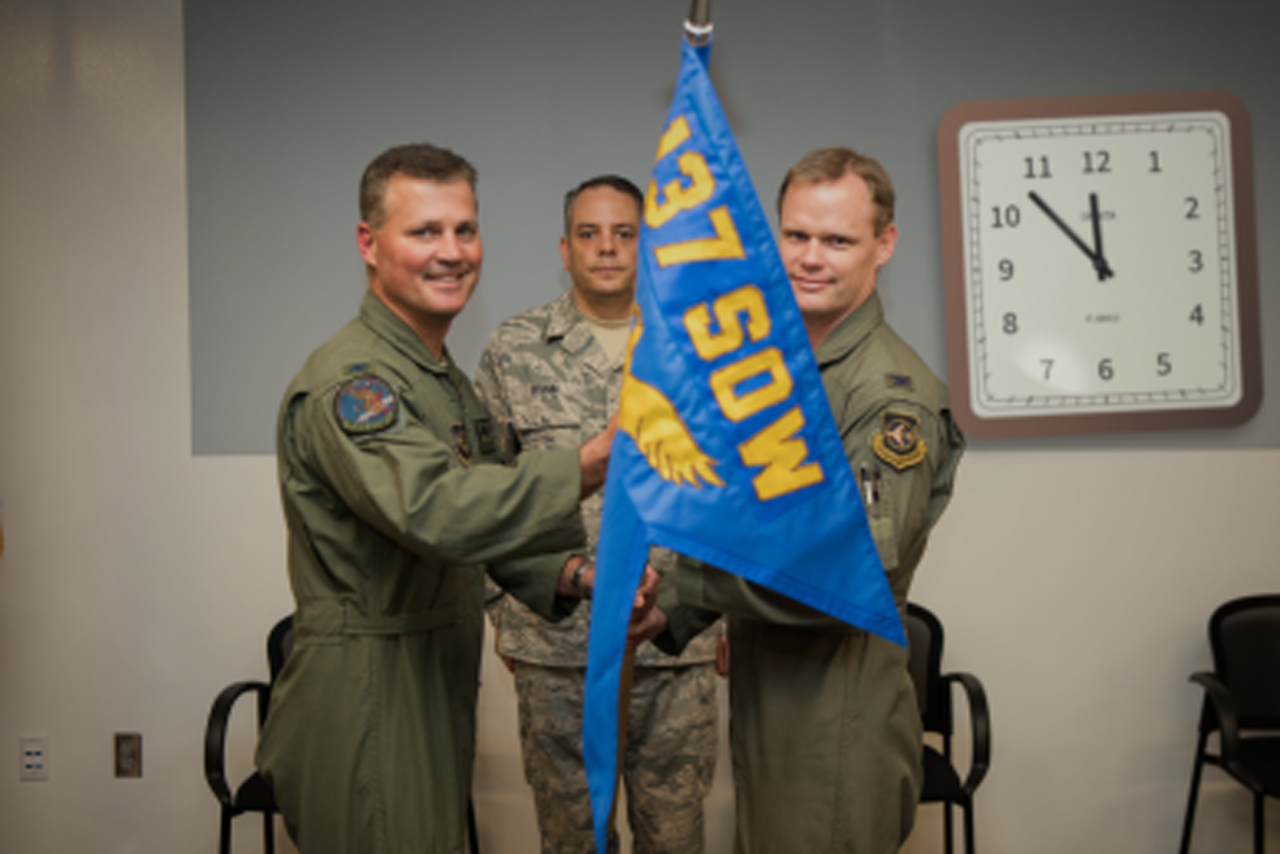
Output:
**11:53**
